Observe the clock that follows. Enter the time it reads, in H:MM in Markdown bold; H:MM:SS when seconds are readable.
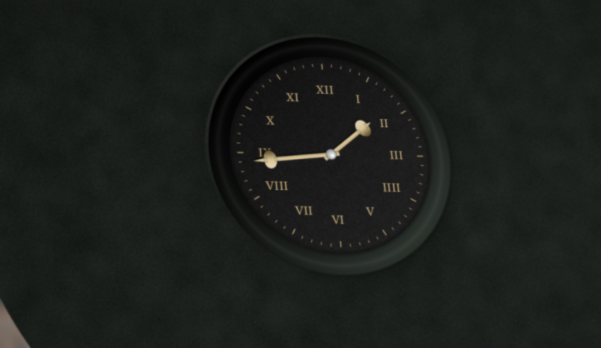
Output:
**1:44**
